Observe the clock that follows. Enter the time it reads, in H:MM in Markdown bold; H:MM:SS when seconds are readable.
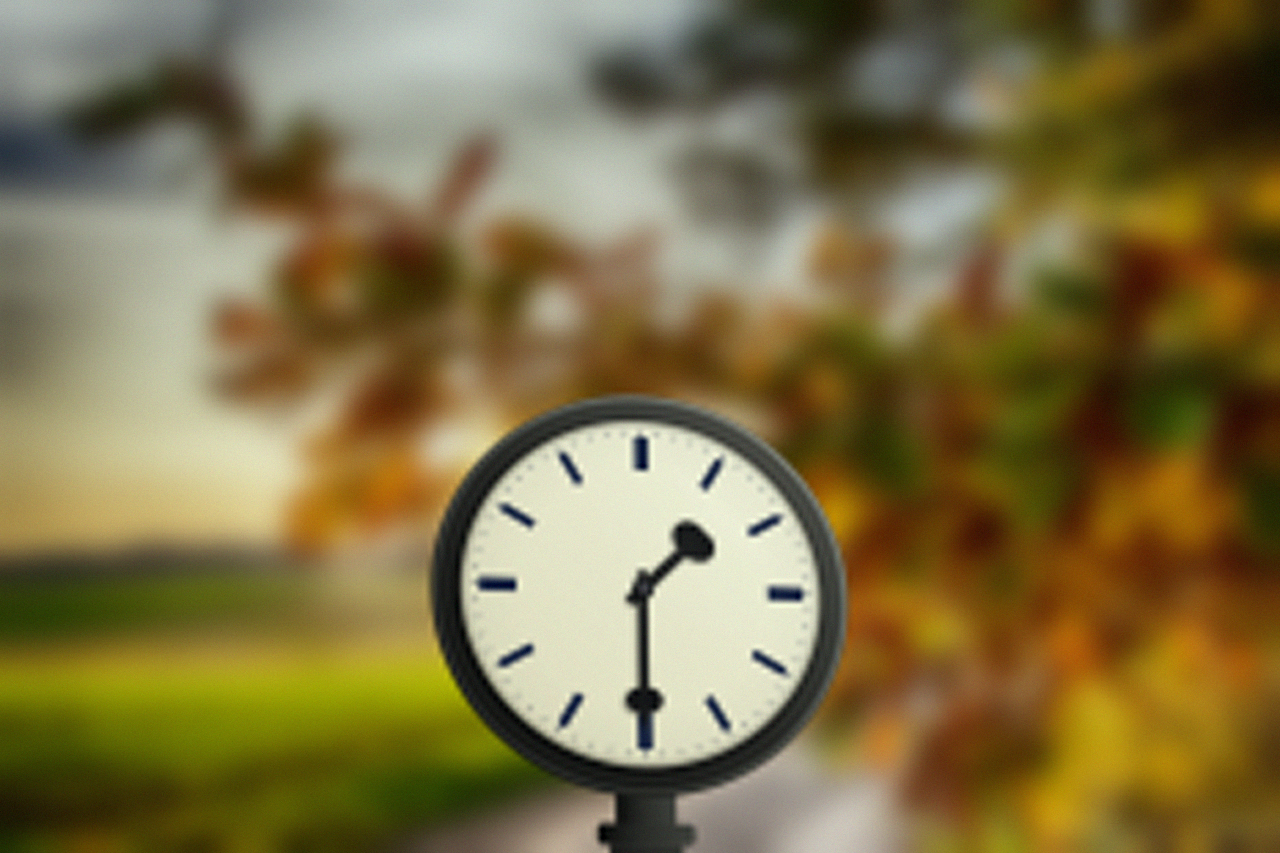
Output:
**1:30**
